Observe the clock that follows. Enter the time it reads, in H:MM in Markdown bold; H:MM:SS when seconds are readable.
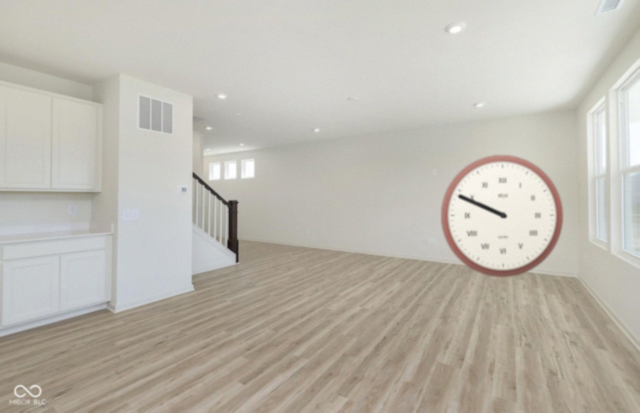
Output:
**9:49**
